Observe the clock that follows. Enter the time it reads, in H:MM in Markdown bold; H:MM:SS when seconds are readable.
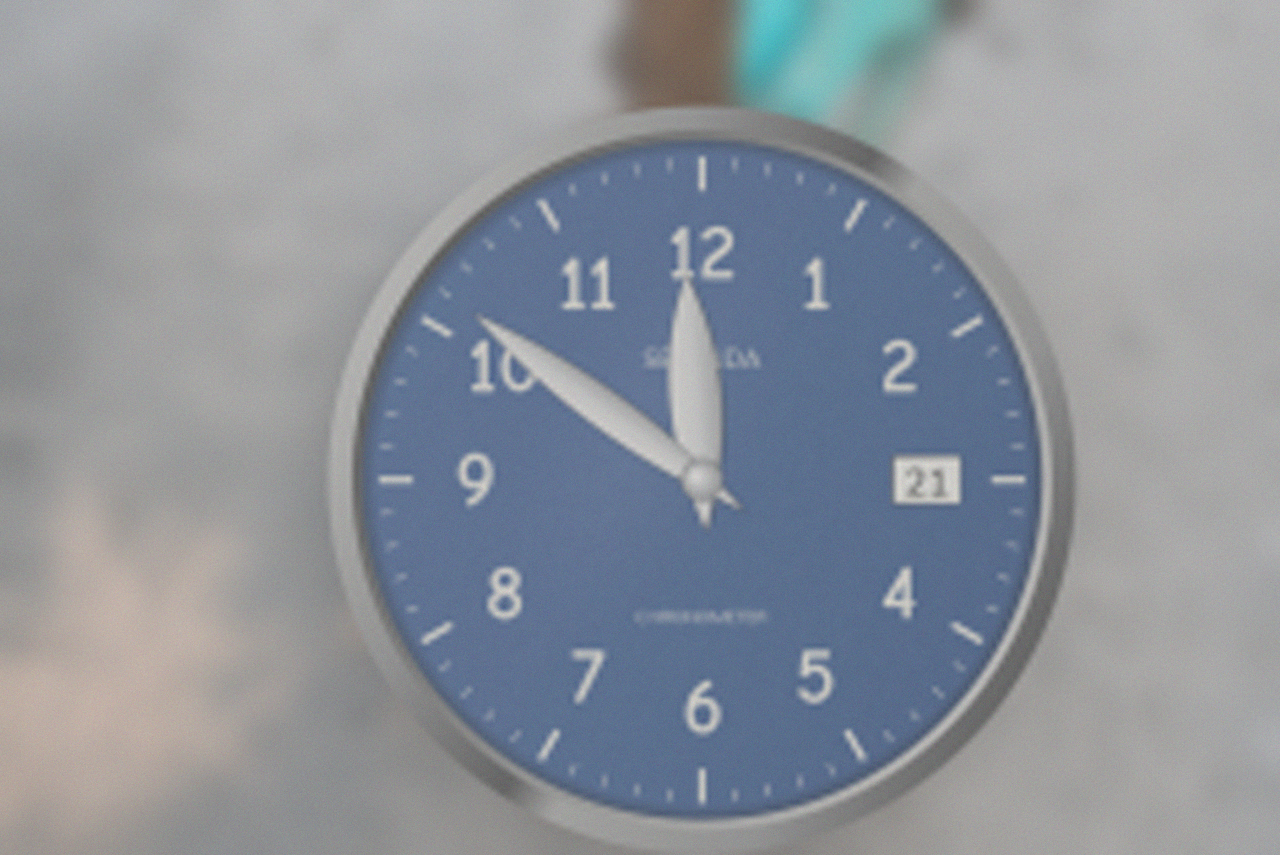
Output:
**11:51**
